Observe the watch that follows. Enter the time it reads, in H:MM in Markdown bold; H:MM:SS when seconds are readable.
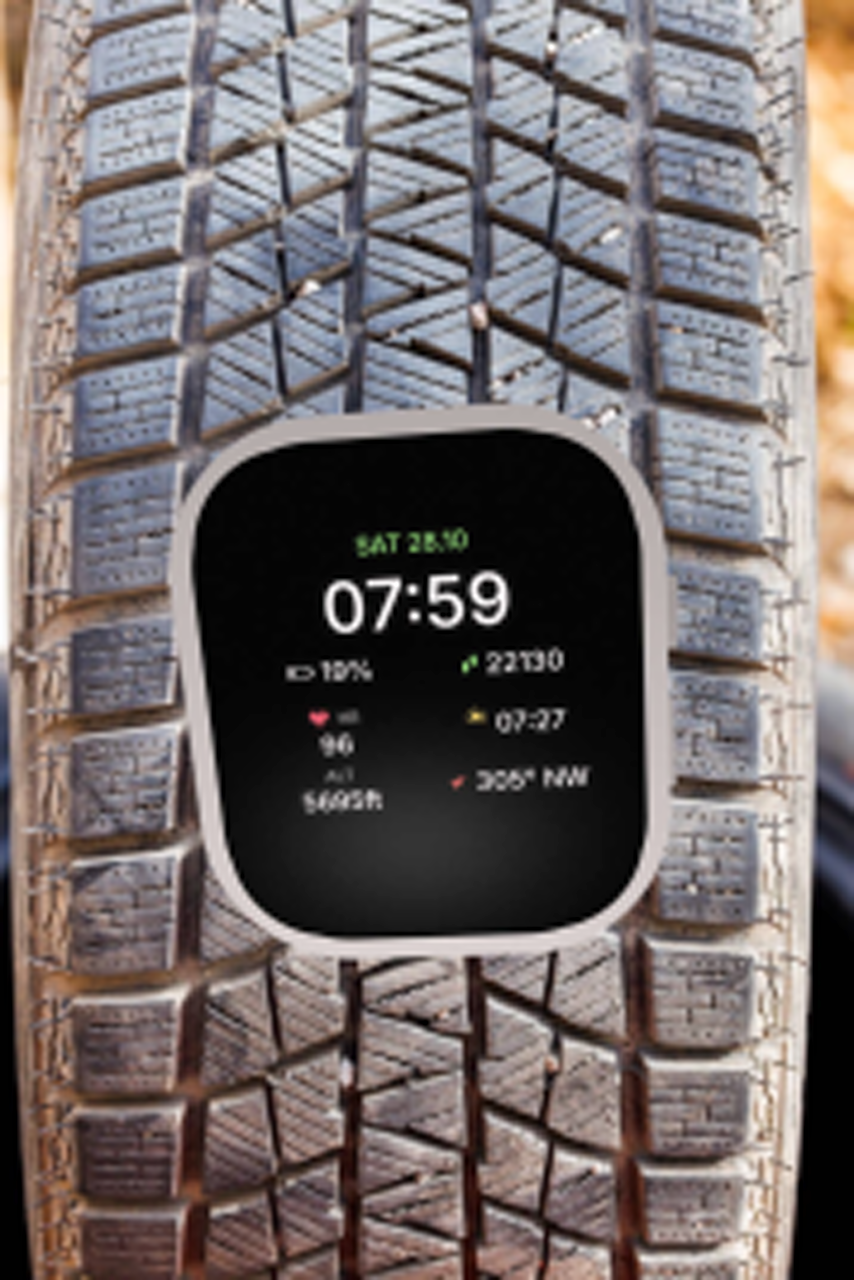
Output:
**7:59**
